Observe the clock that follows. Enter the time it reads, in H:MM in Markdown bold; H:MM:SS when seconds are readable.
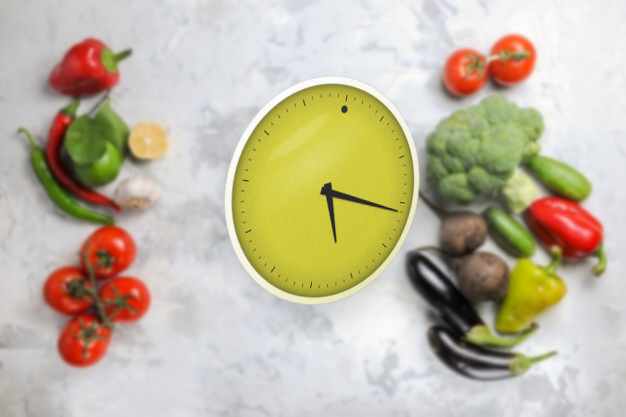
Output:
**5:16**
